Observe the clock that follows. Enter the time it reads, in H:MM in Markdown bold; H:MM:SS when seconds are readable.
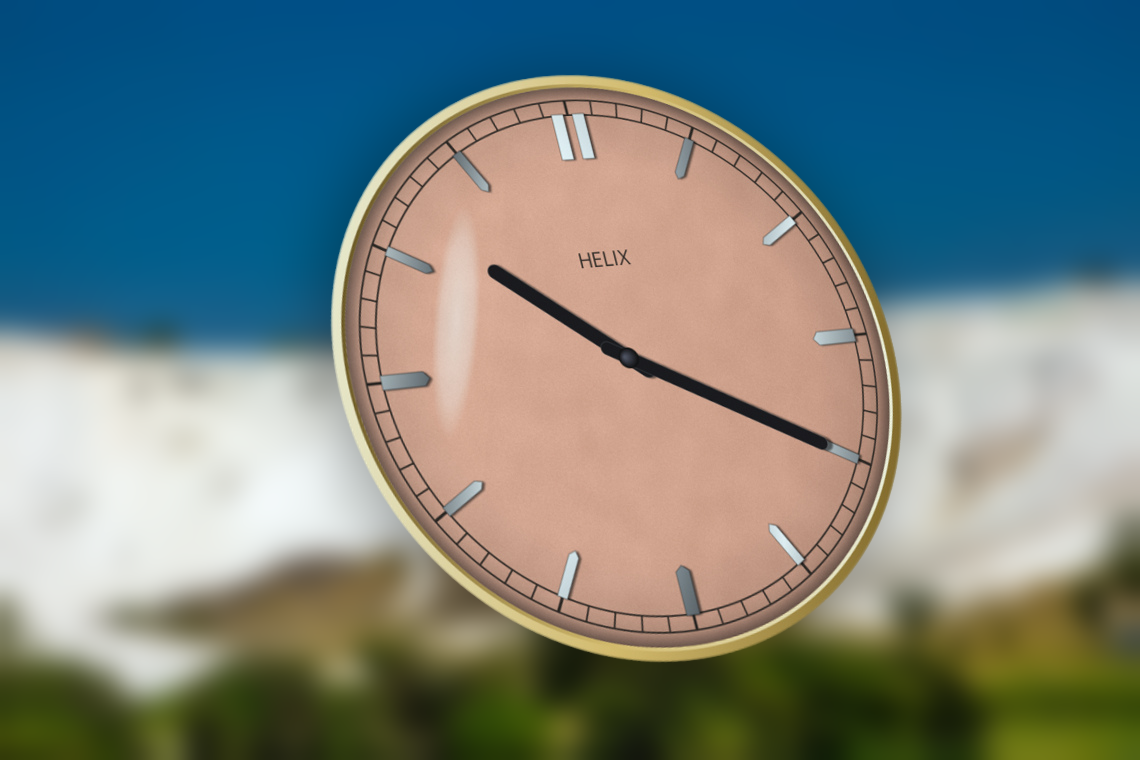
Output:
**10:20**
